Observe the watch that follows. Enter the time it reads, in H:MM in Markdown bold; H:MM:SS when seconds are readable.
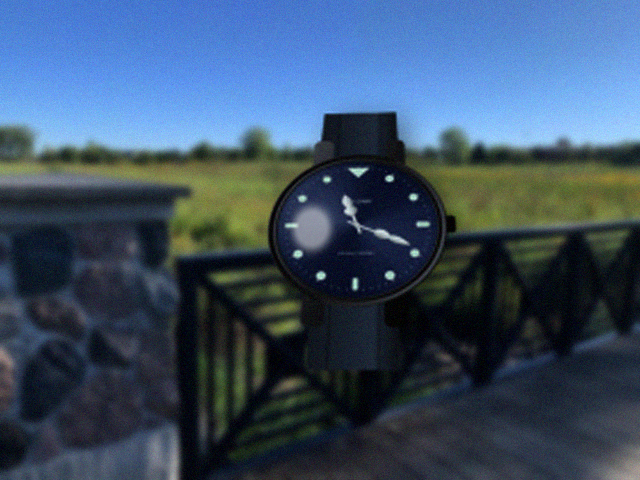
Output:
**11:19**
